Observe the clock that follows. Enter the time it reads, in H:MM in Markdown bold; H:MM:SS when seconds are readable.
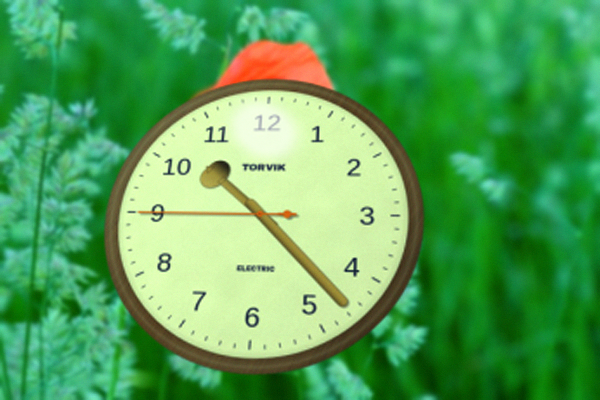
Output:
**10:22:45**
